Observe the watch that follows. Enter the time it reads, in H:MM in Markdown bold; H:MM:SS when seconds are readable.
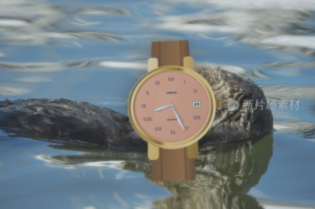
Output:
**8:26**
